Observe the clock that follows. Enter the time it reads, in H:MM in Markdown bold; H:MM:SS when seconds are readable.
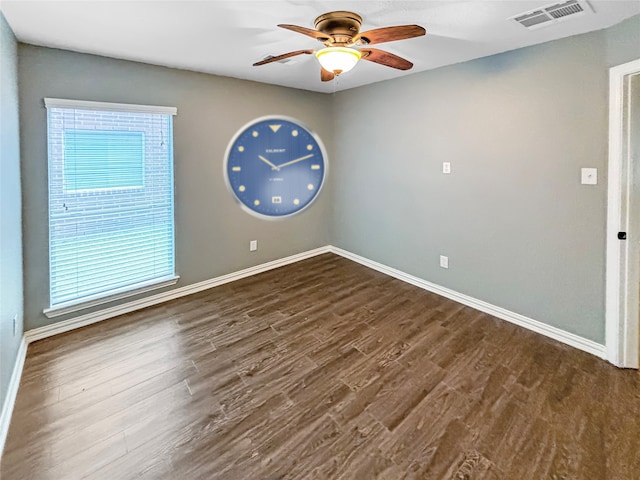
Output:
**10:12**
